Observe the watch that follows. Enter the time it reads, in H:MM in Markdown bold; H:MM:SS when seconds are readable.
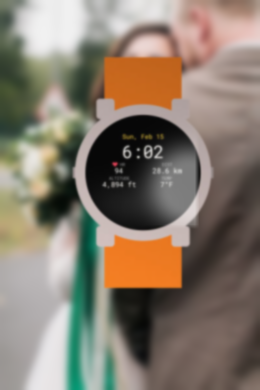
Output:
**6:02**
